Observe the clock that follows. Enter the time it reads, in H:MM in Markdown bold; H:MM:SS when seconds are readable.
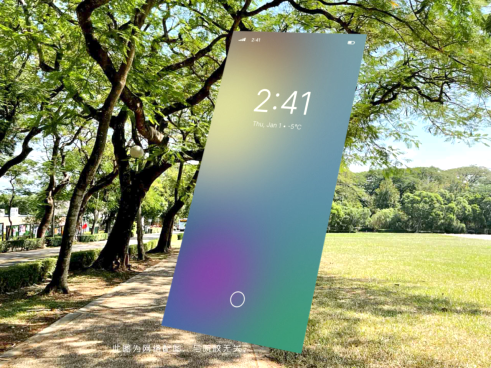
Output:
**2:41**
